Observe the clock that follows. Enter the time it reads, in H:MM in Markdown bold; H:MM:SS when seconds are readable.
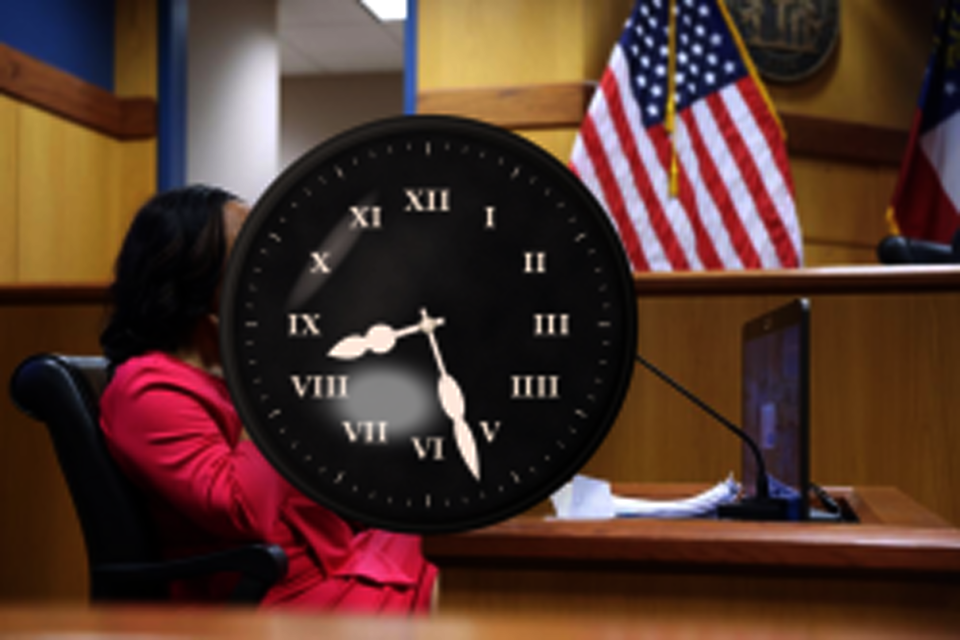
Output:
**8:27**
